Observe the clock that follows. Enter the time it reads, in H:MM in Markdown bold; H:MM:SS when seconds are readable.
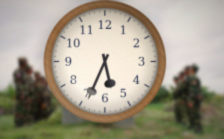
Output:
**5:34**
